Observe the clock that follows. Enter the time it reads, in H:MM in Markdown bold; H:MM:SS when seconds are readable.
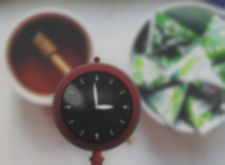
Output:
**2:59**
